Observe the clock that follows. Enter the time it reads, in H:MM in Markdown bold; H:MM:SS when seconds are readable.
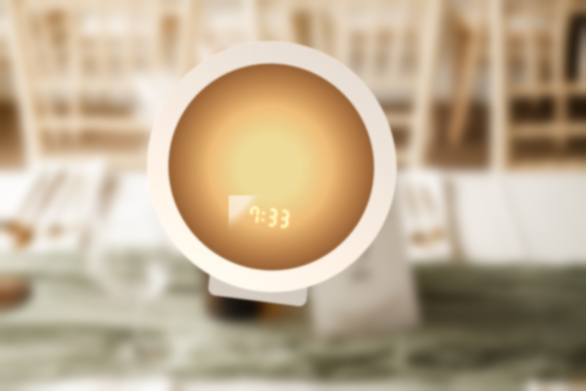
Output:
**7:33**
